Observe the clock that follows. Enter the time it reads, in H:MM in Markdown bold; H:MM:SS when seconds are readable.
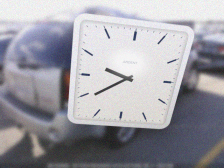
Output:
**9:39**
